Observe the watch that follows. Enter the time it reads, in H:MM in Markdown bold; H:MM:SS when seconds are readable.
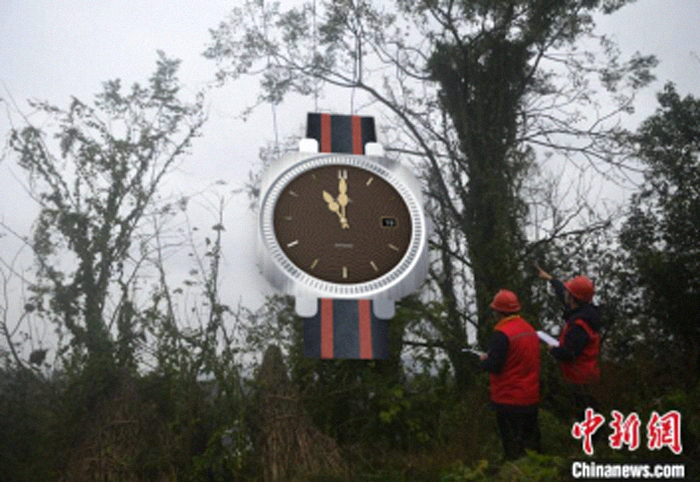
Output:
**11:00**
